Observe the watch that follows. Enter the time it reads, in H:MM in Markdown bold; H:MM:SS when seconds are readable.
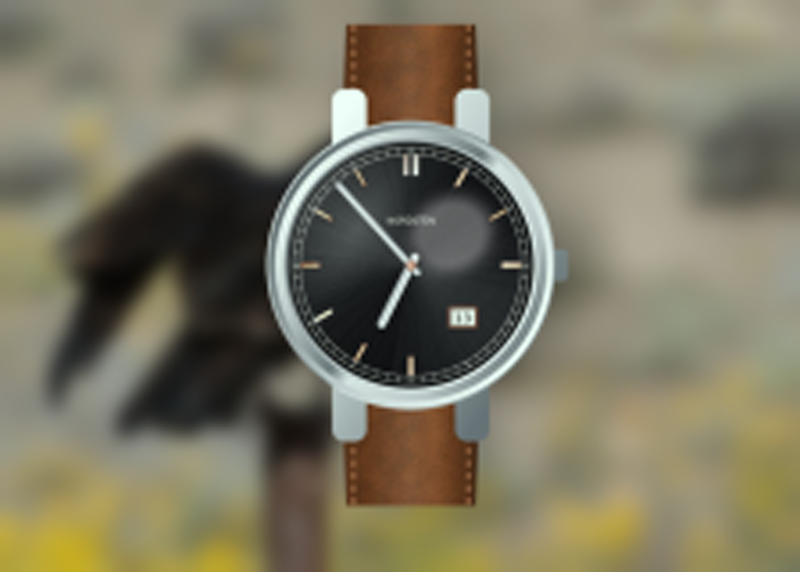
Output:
**6:53**
